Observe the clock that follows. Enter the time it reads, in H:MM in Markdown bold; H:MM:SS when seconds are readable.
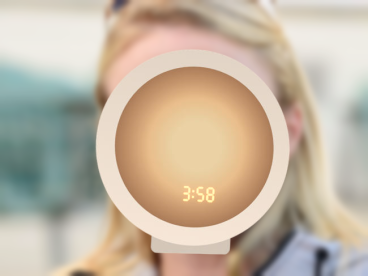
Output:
**3:58**
